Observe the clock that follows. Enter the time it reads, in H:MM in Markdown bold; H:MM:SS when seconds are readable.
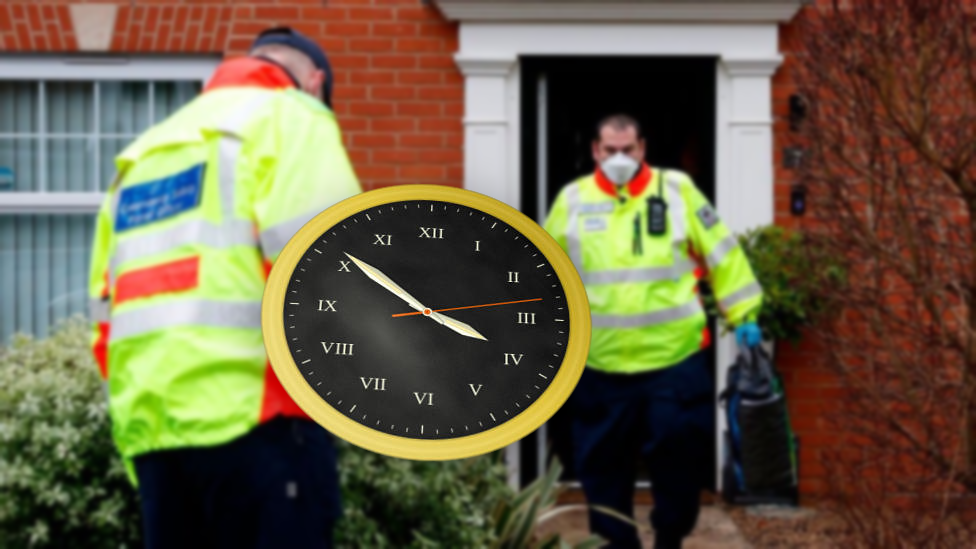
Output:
**3:51:13**
